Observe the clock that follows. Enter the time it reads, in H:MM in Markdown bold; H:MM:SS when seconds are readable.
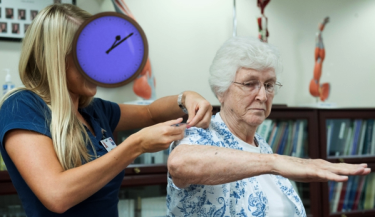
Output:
**1:09**
